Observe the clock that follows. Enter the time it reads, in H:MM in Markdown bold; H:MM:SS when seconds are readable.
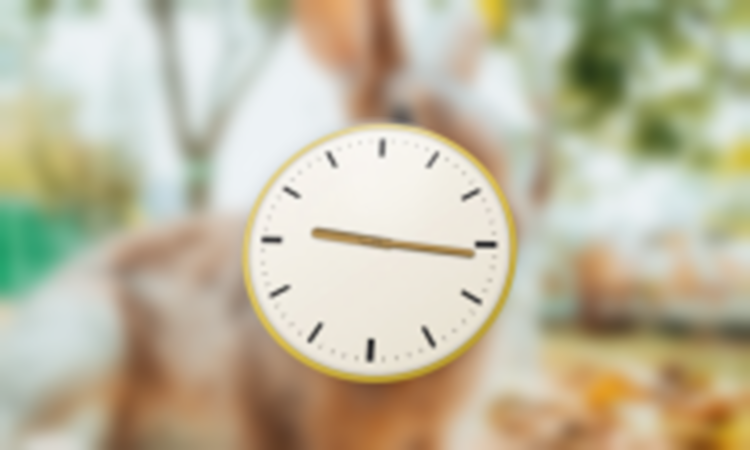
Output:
**9:16**
